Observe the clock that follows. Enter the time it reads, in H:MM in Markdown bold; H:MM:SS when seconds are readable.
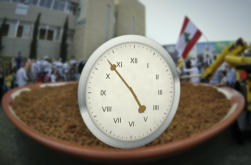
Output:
**4:53**
